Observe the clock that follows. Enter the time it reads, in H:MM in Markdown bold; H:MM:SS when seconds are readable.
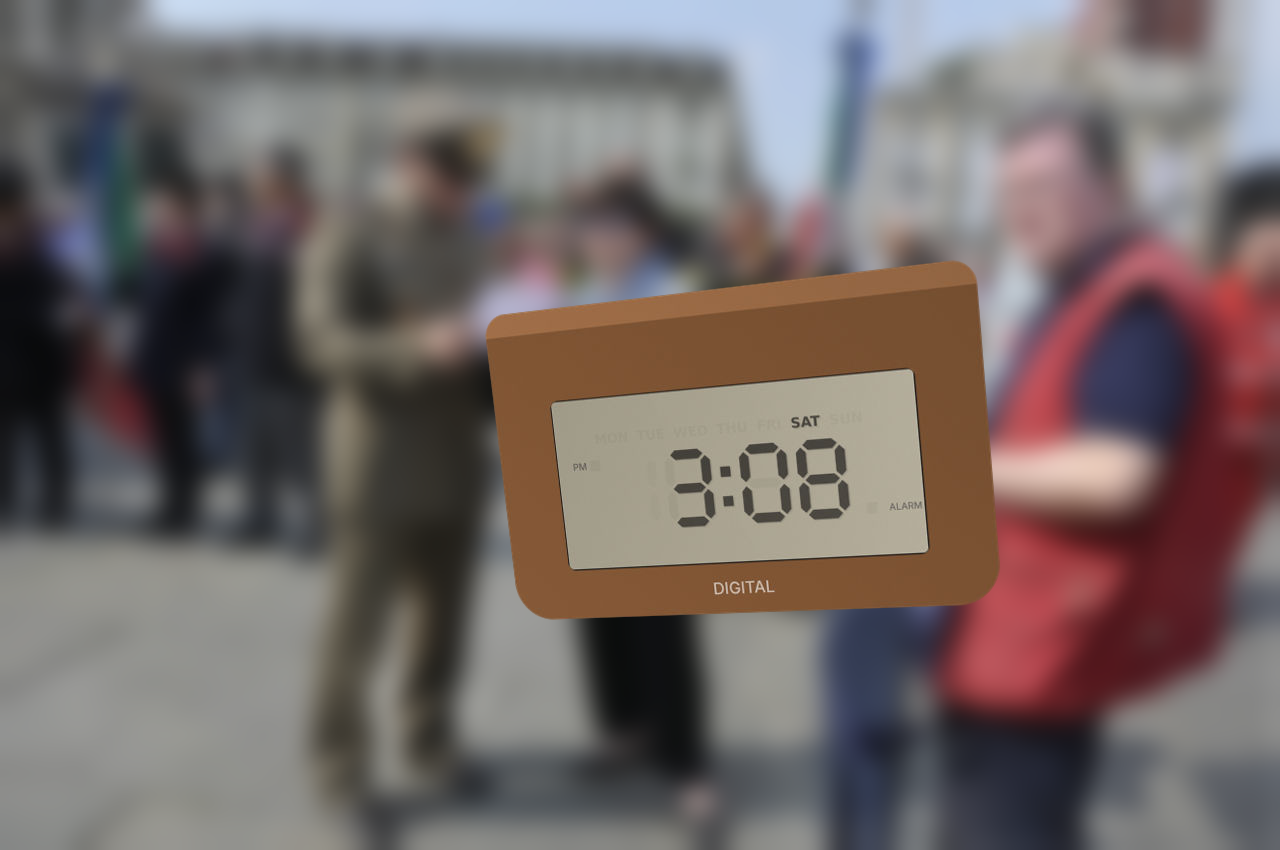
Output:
**3:08**
